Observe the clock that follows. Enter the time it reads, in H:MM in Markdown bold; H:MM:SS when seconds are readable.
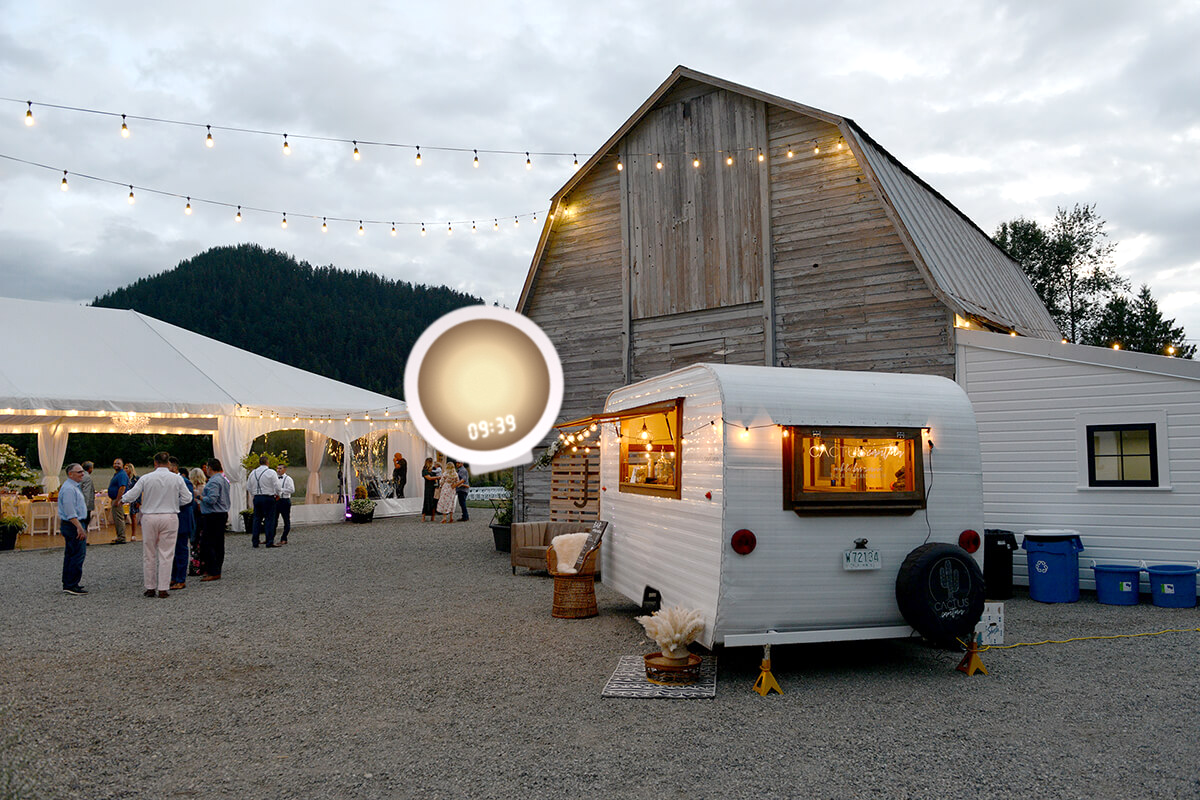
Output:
**9:39**
